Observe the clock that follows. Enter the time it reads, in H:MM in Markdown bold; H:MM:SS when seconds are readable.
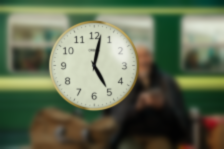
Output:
**5:02**
